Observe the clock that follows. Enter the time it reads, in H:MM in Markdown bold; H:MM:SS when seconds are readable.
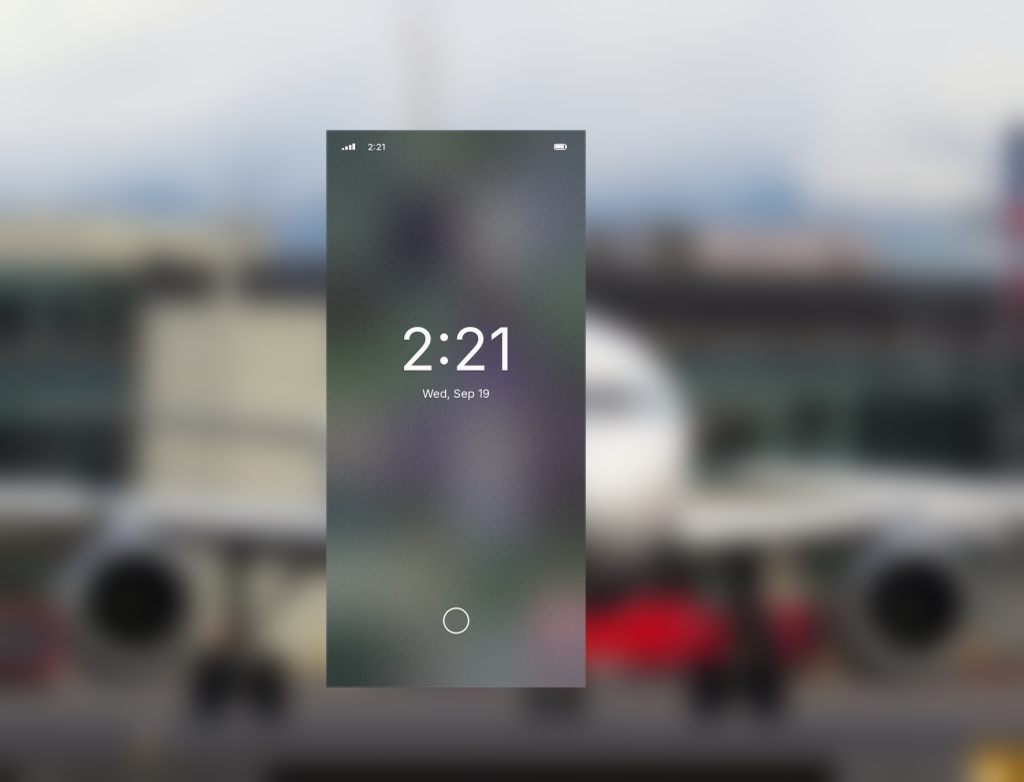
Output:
**2:21**
